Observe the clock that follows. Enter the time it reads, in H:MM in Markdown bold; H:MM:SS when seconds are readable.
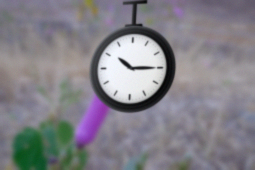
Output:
**10:15**
